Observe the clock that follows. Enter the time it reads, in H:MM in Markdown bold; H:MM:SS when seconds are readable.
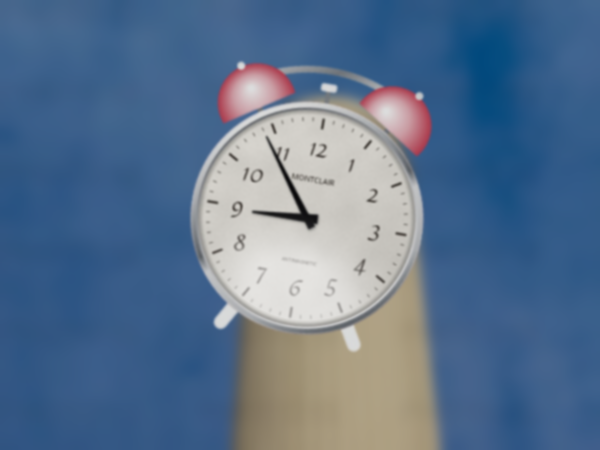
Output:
**8:54**
